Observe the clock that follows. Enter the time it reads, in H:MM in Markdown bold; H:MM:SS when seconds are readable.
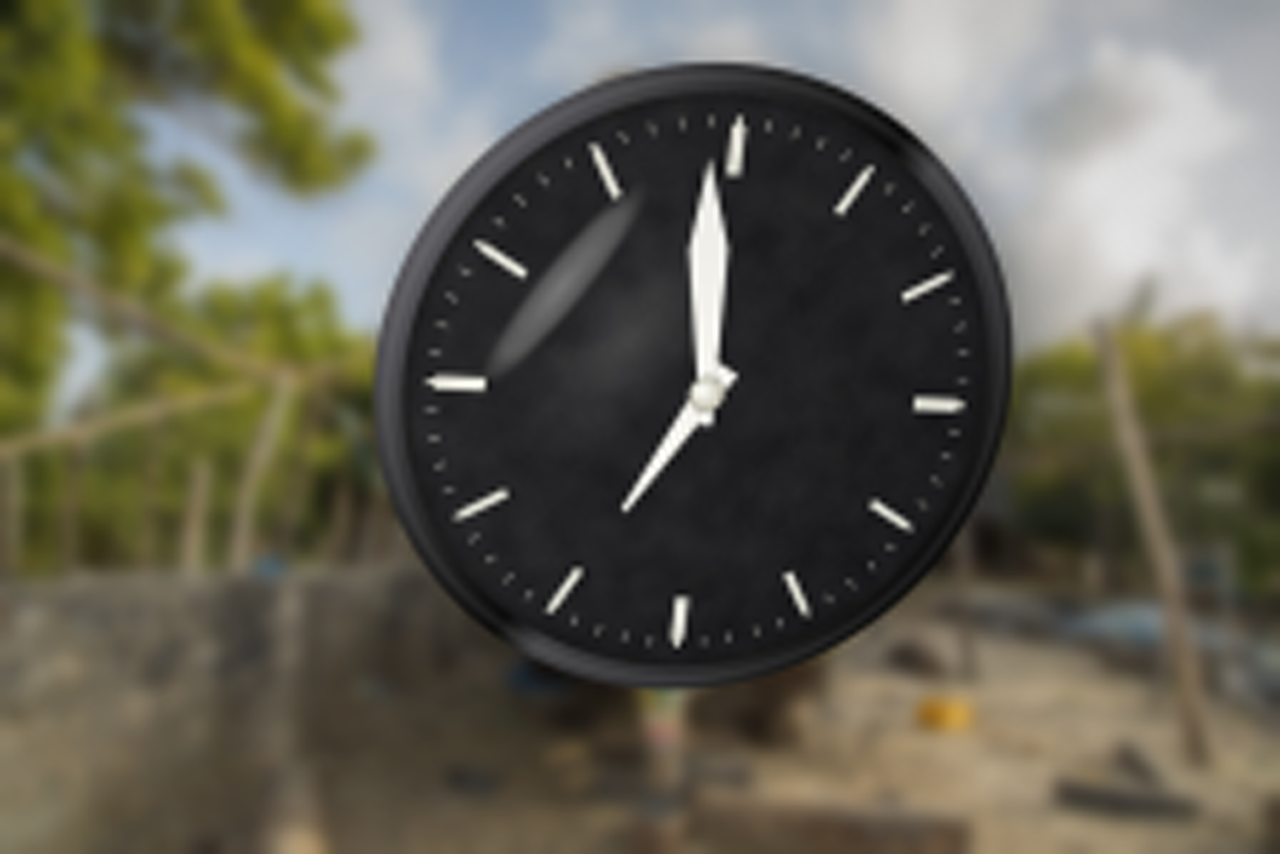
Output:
**6:59**
